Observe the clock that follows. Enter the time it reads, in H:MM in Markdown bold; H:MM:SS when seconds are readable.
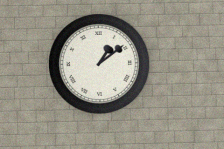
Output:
**1:09**
